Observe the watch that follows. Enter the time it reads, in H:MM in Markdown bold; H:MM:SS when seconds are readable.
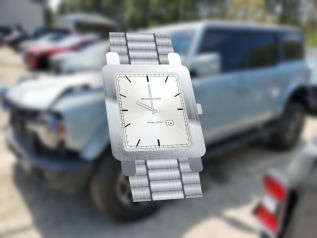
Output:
**10:00**
